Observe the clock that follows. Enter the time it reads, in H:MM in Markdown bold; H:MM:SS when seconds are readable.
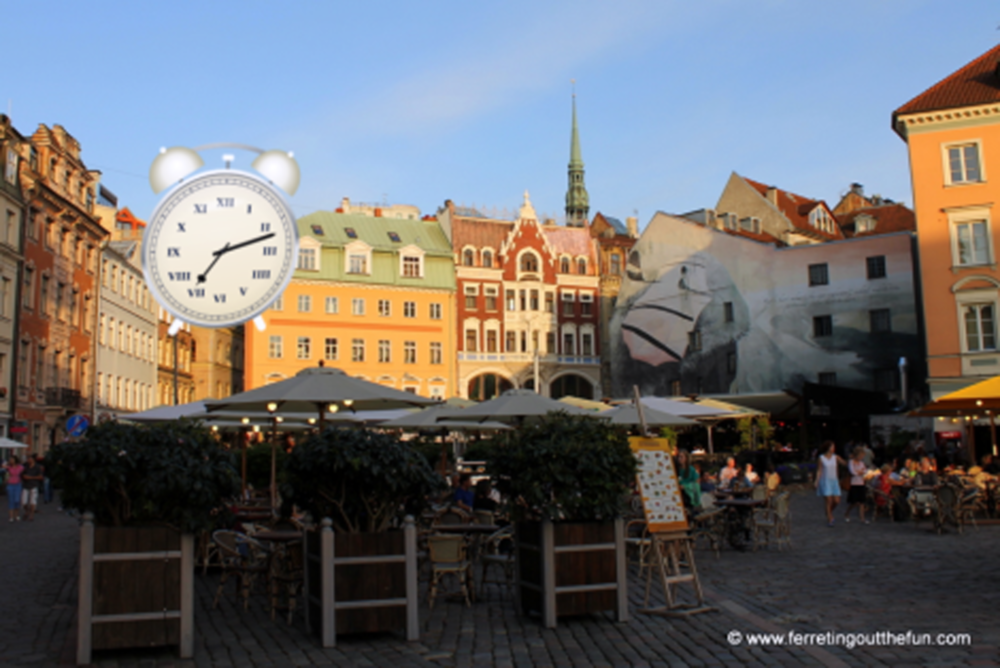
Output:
**7:12**
